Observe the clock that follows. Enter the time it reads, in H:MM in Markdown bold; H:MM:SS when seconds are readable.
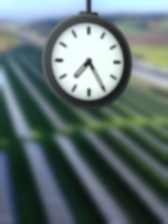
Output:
**7:25**
